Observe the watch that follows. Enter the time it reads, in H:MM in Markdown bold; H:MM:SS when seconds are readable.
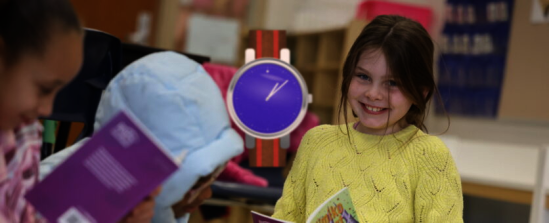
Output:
**1:08**
